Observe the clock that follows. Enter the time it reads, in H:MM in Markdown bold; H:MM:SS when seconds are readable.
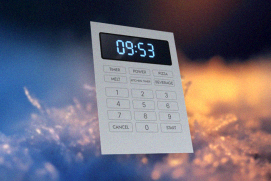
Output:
**9:53**
